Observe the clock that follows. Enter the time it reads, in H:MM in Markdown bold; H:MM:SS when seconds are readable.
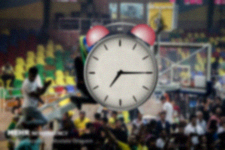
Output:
**7:15**
